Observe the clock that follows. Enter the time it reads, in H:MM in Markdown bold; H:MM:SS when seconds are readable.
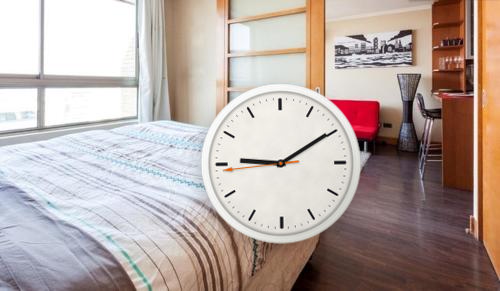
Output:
**9:09:44**
